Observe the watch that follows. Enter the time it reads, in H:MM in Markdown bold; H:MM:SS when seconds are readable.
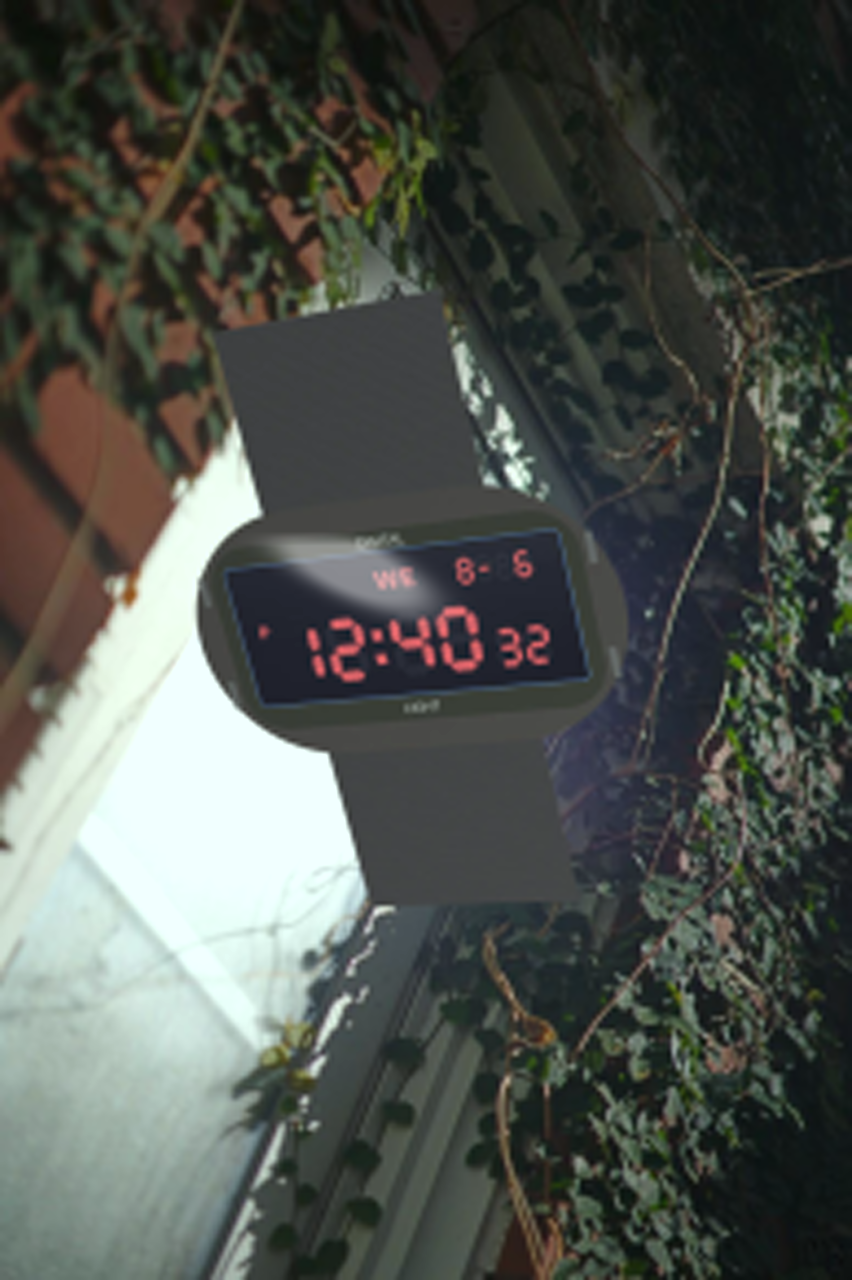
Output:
**12:40:32**
